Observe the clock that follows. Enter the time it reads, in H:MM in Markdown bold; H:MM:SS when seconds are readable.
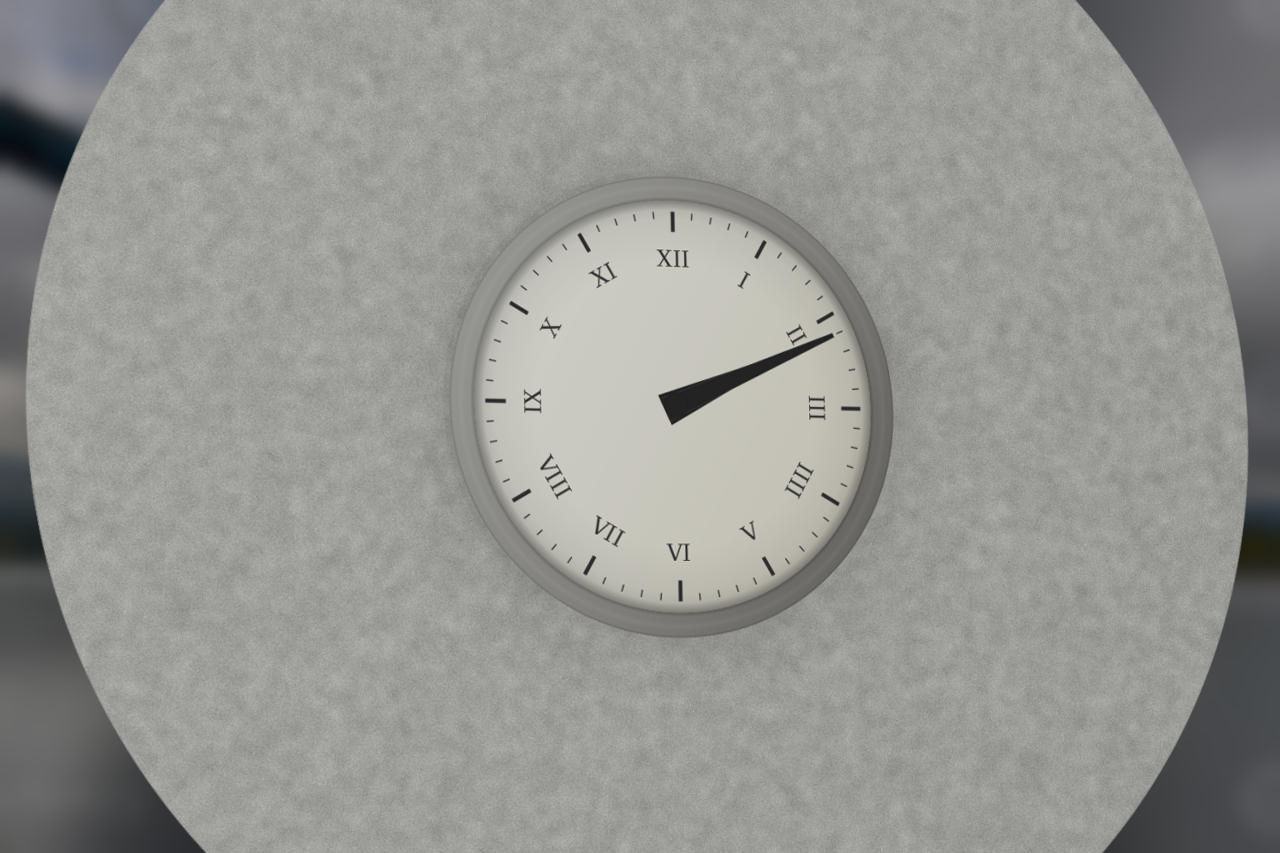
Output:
**2:11**
